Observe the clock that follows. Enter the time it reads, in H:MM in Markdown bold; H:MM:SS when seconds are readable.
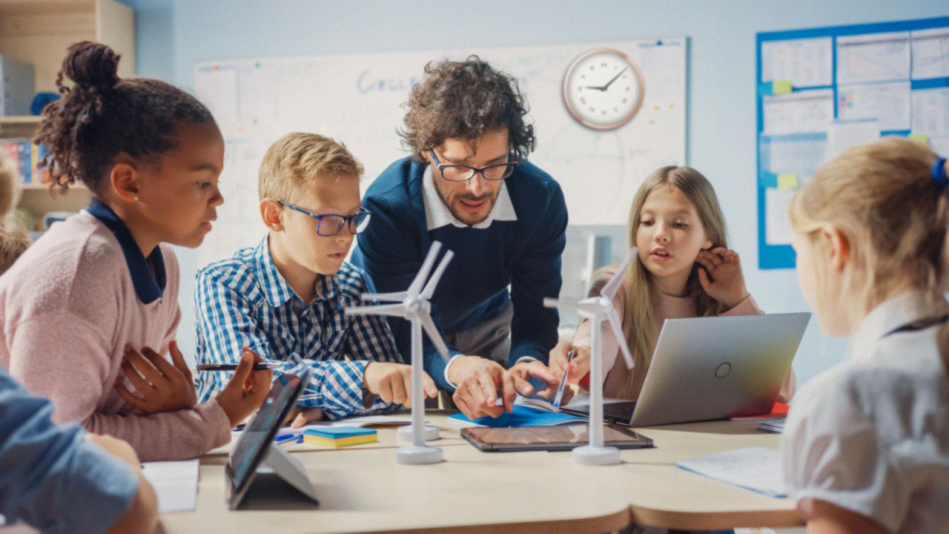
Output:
**9:08**
